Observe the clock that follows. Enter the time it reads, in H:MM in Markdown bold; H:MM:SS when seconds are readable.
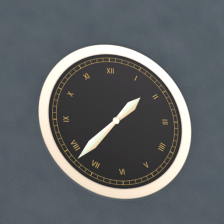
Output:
**1:38**
